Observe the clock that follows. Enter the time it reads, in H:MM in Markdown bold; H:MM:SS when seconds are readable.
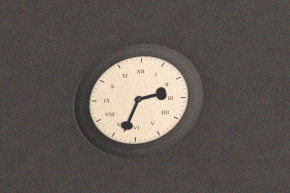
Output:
**2:33**
